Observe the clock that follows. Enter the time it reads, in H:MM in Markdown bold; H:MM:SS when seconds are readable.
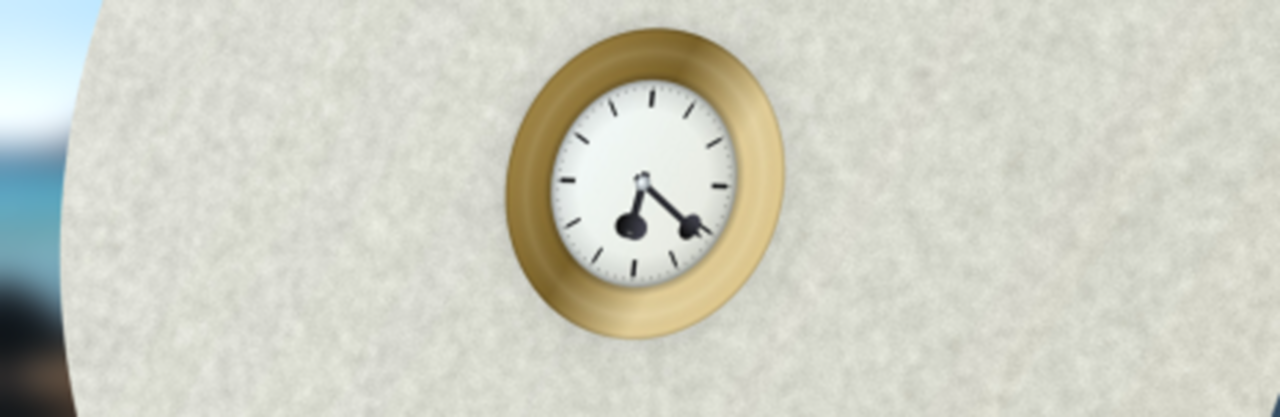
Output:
**6:21**
